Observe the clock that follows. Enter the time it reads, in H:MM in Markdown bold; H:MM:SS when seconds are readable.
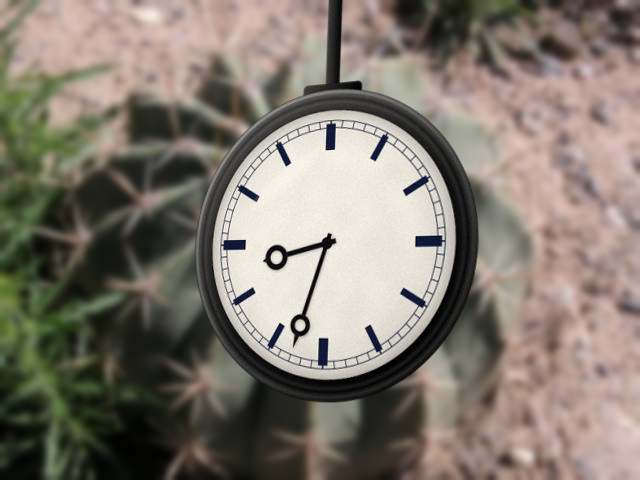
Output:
**8:33**
